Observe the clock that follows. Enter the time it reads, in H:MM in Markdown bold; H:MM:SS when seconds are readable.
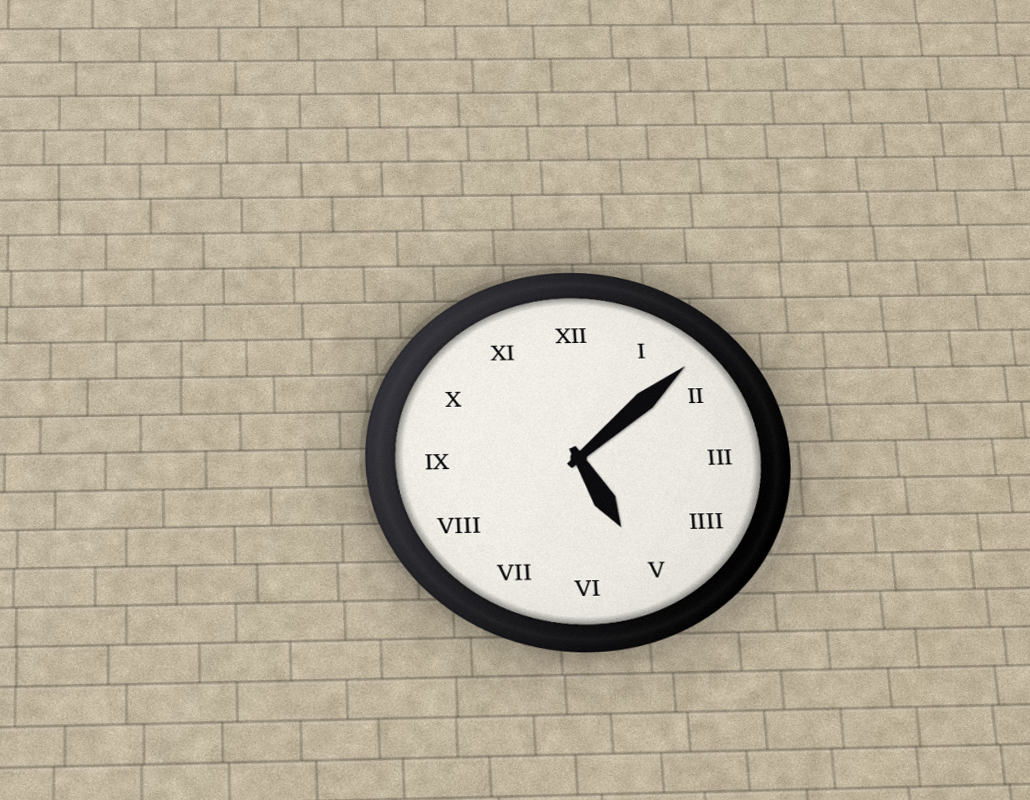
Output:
**5:08**
